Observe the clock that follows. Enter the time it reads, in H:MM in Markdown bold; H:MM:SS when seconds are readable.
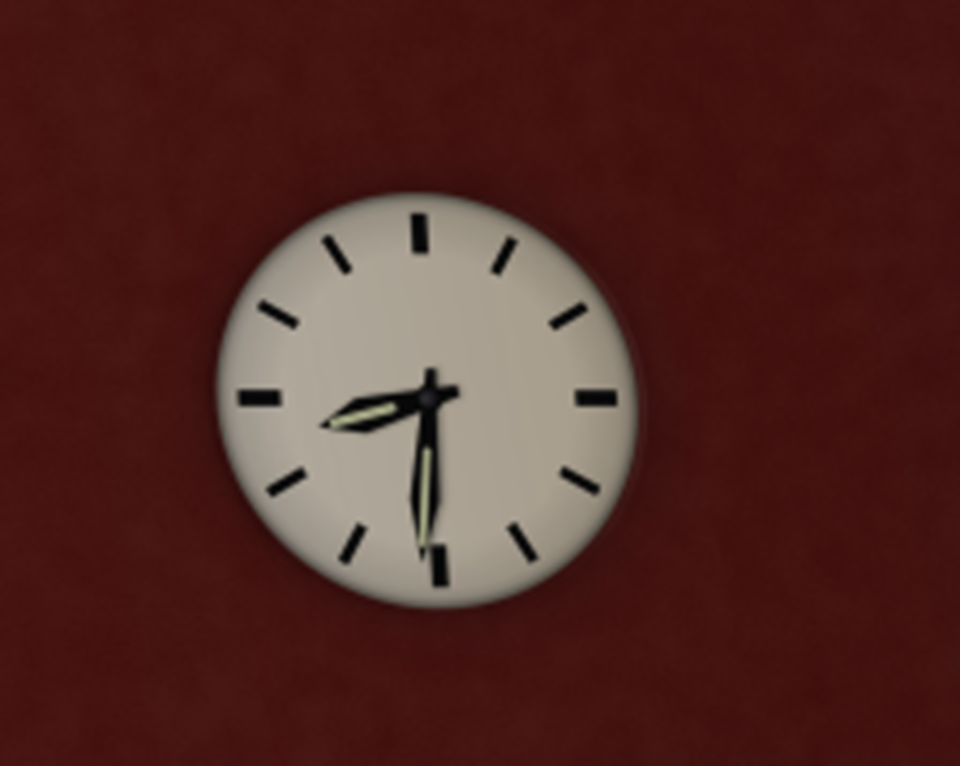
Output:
**8:31**
